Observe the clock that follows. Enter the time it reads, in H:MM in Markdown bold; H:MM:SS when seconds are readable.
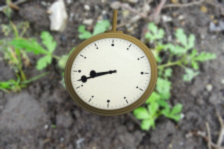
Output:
**8:42**
